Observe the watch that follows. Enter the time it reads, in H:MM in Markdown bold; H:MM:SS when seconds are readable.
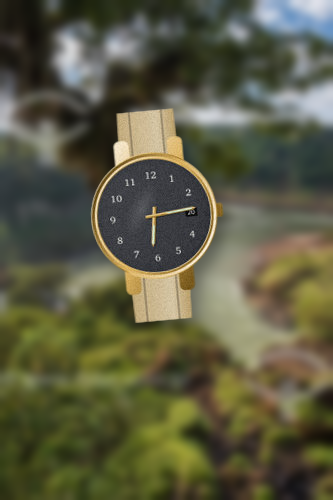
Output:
**6:14**
